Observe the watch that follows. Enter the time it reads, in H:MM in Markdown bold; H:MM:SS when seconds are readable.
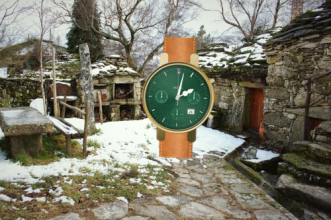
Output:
**2:02**
